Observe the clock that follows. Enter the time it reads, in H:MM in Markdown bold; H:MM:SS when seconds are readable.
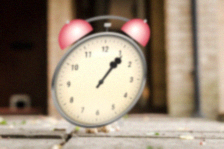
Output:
**1:06**
